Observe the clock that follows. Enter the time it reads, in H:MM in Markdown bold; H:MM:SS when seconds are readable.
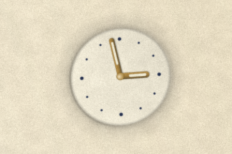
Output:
**2:58**
